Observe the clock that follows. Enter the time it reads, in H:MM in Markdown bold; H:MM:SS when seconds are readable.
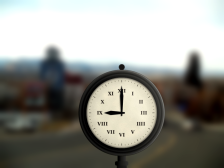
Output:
**9:00**
